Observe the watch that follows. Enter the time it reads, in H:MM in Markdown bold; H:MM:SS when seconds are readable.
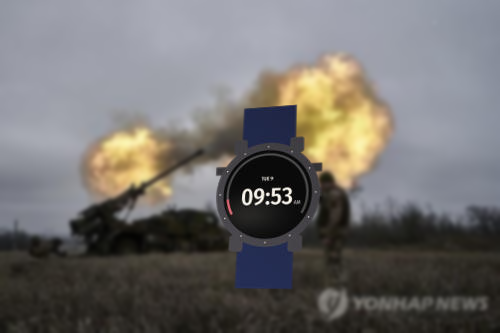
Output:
**9:53**
